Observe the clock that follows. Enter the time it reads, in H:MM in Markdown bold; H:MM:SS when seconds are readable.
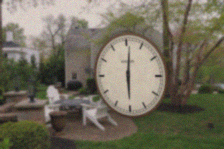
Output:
**6:01**
